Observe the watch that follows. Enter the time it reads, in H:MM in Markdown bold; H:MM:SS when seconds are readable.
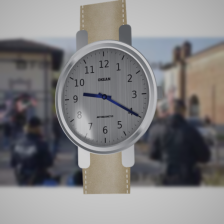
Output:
**9:20**
